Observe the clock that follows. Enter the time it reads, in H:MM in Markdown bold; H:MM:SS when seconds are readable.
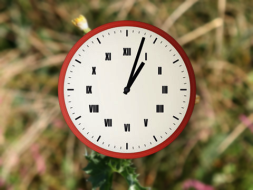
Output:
**1:03**
